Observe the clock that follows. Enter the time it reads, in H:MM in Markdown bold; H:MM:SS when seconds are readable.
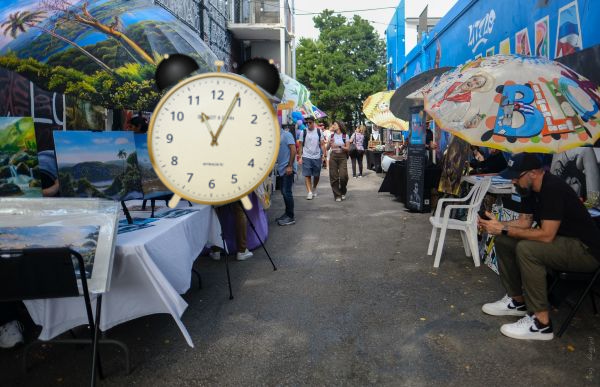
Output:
**11:04**
